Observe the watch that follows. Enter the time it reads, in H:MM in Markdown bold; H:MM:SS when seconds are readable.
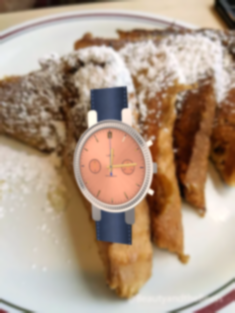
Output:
**12:14**
